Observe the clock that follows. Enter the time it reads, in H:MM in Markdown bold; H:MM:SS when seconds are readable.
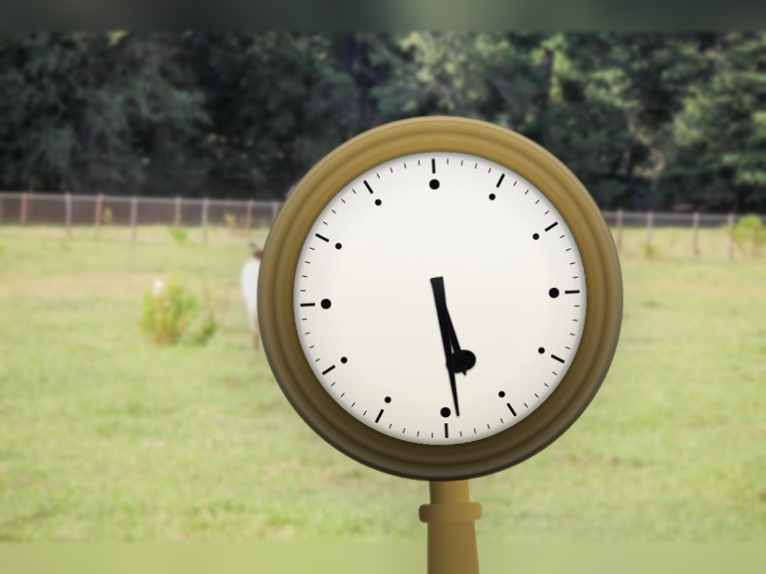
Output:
**5:29**
